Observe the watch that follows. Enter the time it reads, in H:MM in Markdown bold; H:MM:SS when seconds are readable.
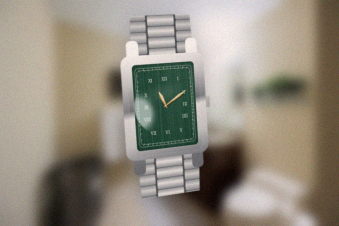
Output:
**11:10**
